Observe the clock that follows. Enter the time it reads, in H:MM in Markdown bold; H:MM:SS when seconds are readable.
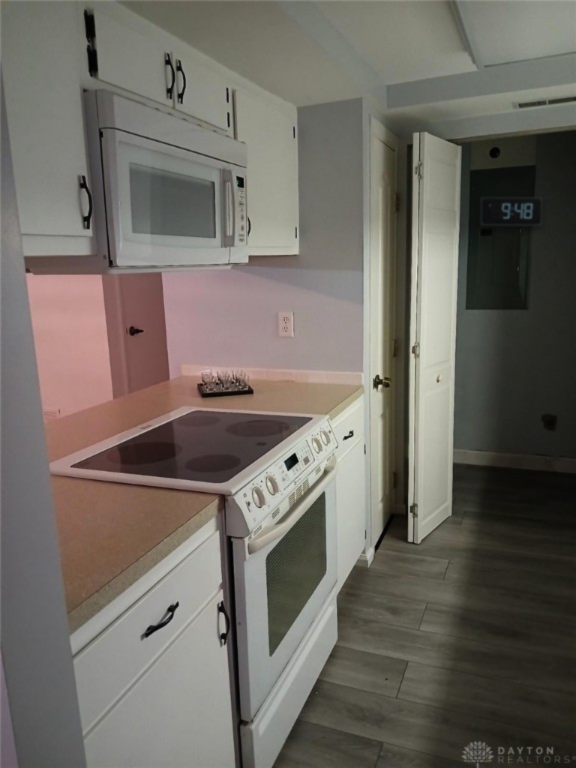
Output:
**9:48**
